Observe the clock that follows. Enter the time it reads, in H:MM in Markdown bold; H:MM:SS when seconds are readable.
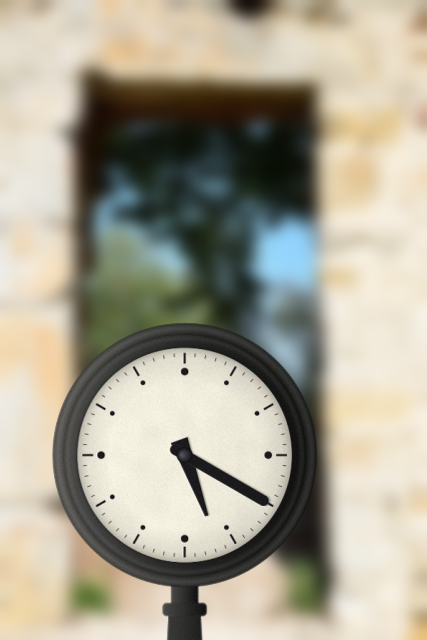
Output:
**5:20**
